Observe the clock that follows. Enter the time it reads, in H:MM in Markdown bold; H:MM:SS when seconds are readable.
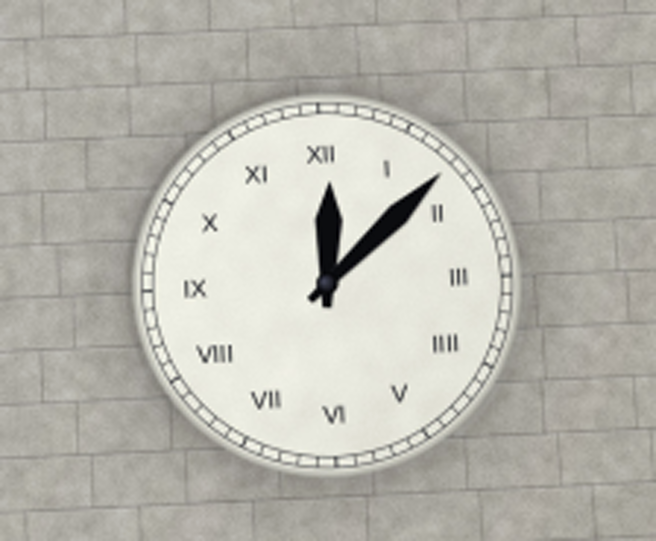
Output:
**12:08**
